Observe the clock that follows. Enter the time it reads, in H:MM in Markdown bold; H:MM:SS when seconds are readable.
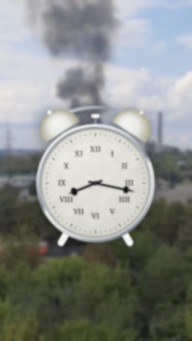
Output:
**8:17**
